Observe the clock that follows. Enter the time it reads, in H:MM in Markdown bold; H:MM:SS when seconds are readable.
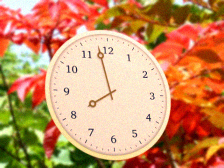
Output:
**7:58**
